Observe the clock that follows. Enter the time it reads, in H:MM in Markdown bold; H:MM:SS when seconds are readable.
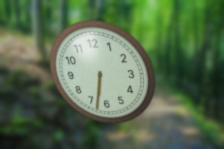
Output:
**6:33**
